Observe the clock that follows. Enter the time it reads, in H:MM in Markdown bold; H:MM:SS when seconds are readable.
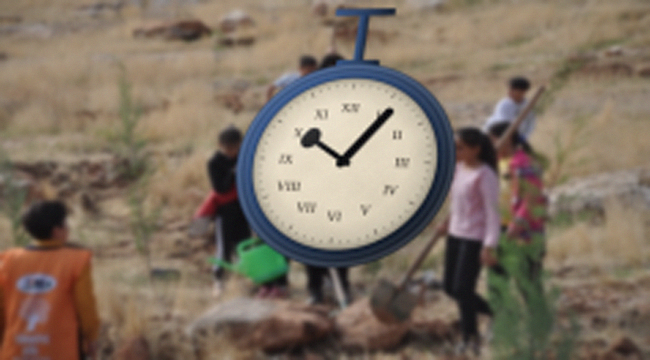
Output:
**10:06**
